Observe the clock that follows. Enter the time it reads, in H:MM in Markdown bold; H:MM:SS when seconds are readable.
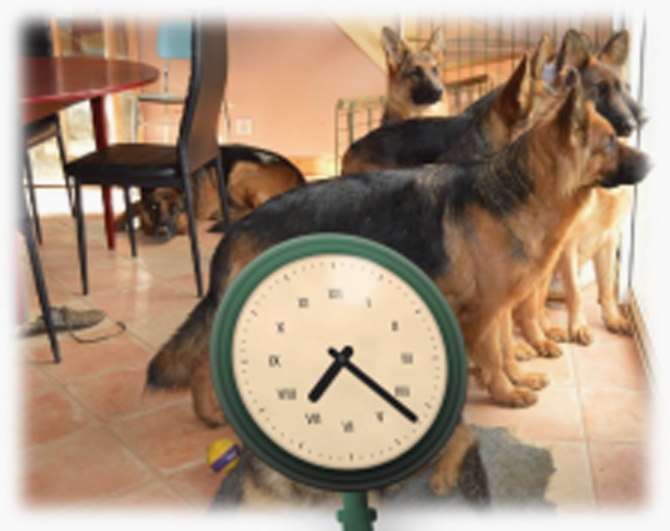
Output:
**7:22**
